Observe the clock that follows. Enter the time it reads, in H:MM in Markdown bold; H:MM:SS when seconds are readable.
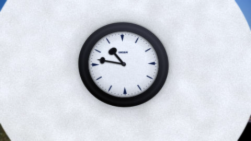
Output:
**10:47**
